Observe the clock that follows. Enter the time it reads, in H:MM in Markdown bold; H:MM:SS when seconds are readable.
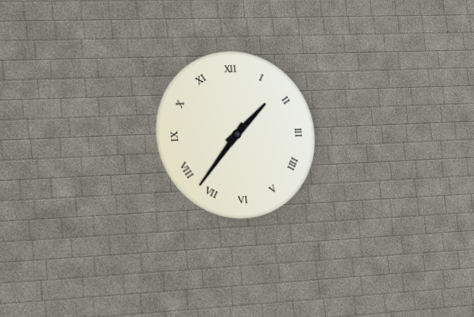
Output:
**1:37**
